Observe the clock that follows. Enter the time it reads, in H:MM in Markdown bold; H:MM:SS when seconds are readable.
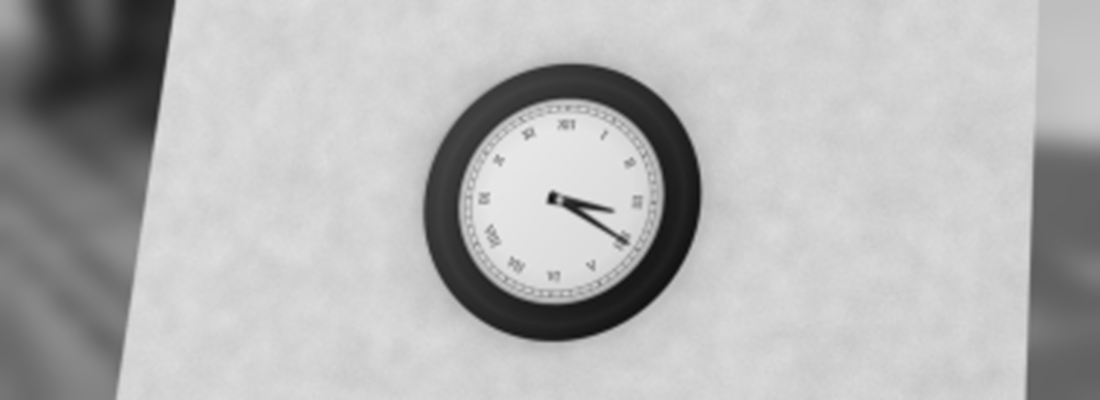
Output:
**3:20**
